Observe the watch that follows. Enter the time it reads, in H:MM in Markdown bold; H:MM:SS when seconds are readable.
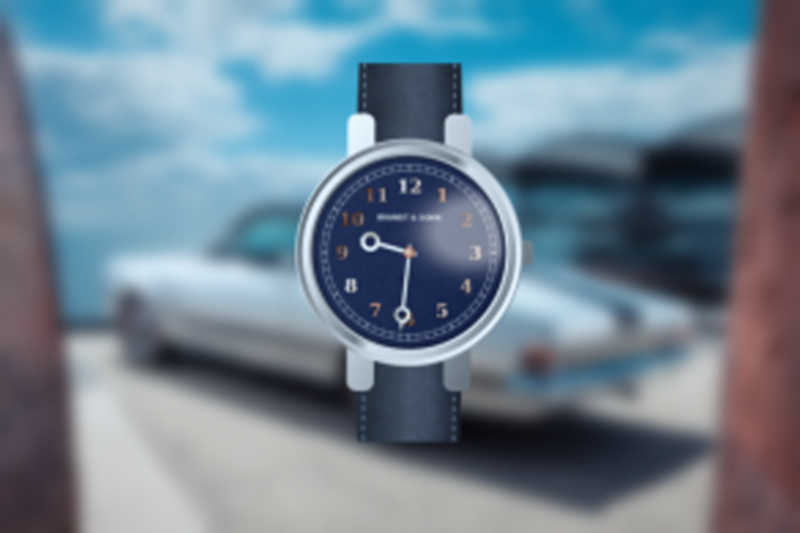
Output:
**9:31**
